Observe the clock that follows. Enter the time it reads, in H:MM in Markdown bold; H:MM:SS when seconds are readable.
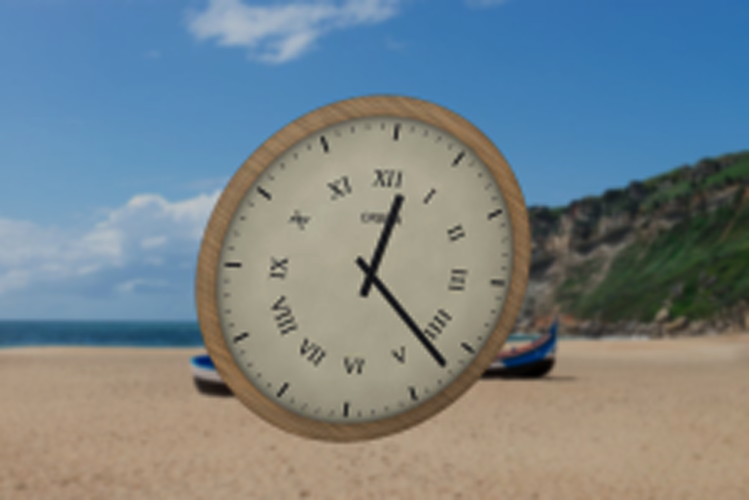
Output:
**12:22**
